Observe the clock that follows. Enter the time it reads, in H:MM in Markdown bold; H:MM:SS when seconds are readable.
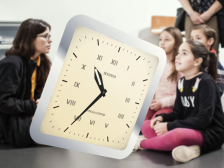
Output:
**10:35**
